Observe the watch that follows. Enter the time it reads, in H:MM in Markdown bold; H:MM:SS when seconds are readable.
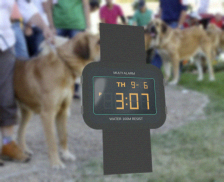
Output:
**3:07**
